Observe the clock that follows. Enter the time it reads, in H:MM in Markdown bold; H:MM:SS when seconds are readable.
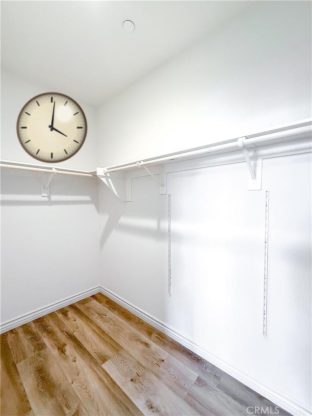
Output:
**4:01**
